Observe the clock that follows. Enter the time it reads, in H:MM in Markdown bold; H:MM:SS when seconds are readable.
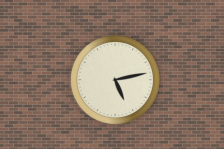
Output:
**5:13**
